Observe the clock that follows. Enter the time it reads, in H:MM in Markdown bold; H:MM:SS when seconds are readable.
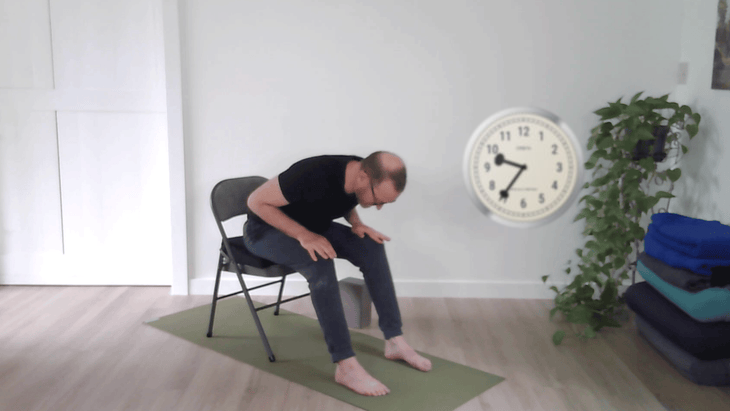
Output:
**9:36**
